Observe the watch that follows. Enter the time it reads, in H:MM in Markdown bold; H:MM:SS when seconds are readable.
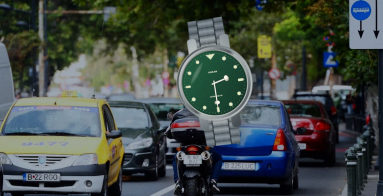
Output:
**2:30**
